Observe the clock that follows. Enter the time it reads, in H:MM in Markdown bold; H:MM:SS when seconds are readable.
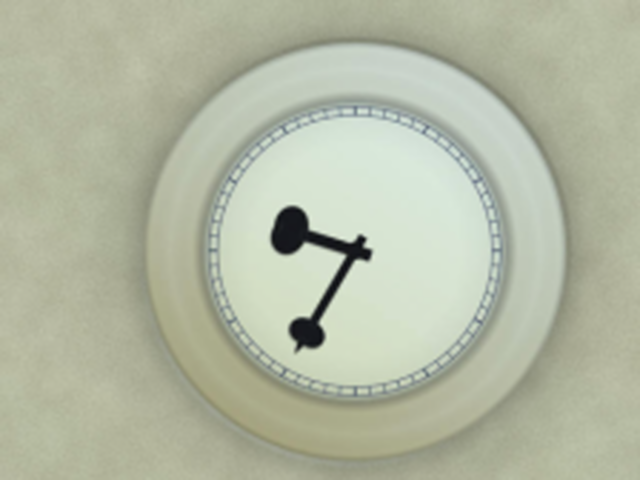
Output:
**9:35**
